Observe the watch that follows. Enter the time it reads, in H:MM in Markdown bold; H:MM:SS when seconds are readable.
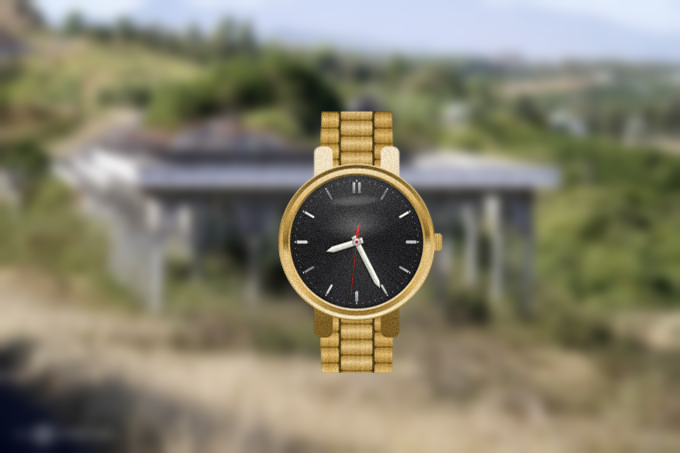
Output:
**8:25:31**
